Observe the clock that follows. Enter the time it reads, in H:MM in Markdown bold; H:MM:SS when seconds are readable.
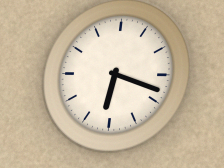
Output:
**6:18**
